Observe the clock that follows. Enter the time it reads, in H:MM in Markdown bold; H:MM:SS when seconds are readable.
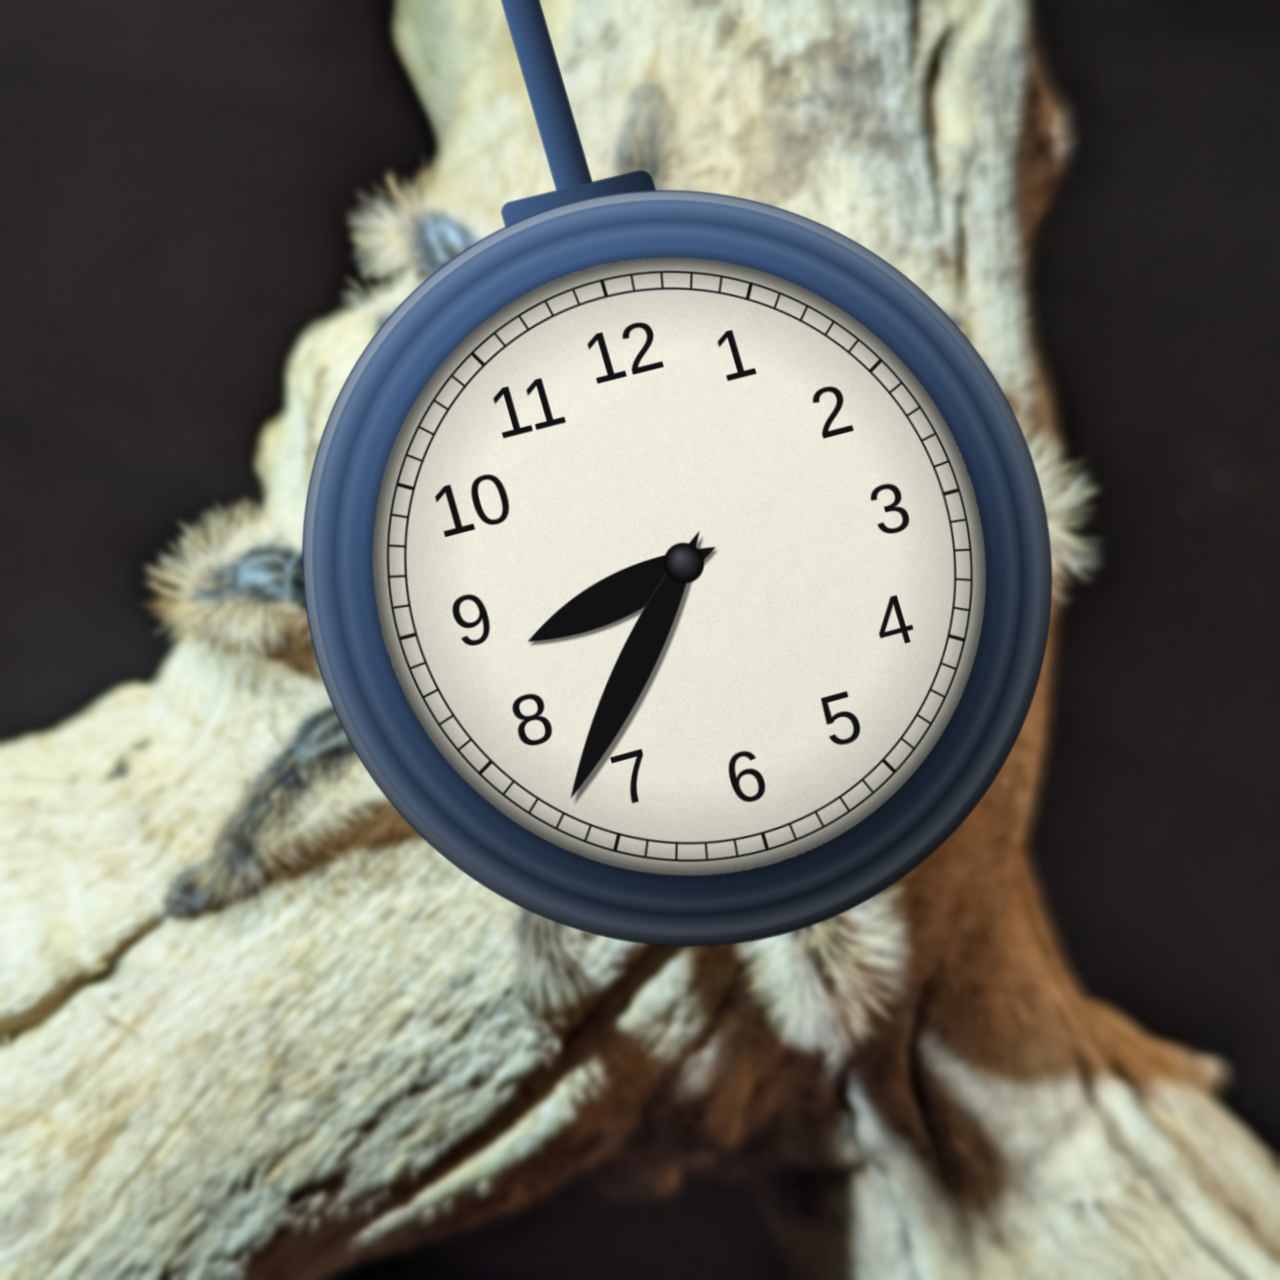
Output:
**8:37**
